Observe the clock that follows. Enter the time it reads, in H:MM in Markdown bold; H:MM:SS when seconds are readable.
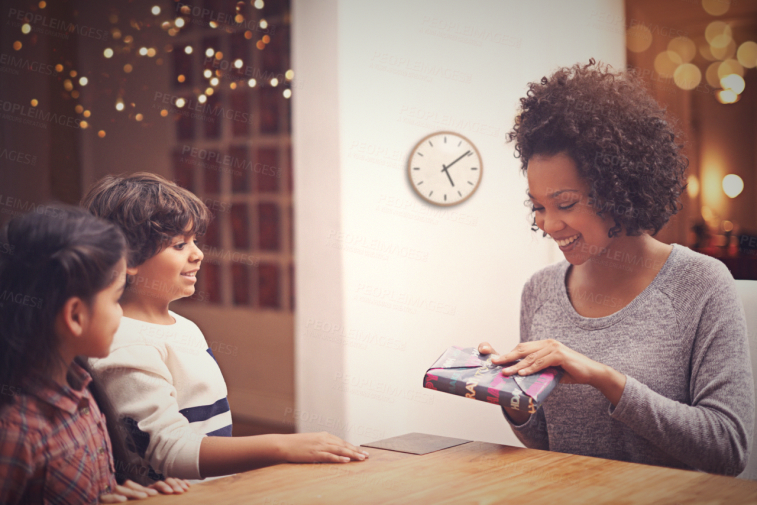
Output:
**5:09**
